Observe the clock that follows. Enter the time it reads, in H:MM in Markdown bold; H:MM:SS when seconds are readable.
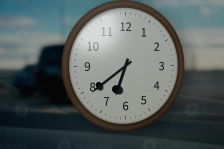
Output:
**6:39**
